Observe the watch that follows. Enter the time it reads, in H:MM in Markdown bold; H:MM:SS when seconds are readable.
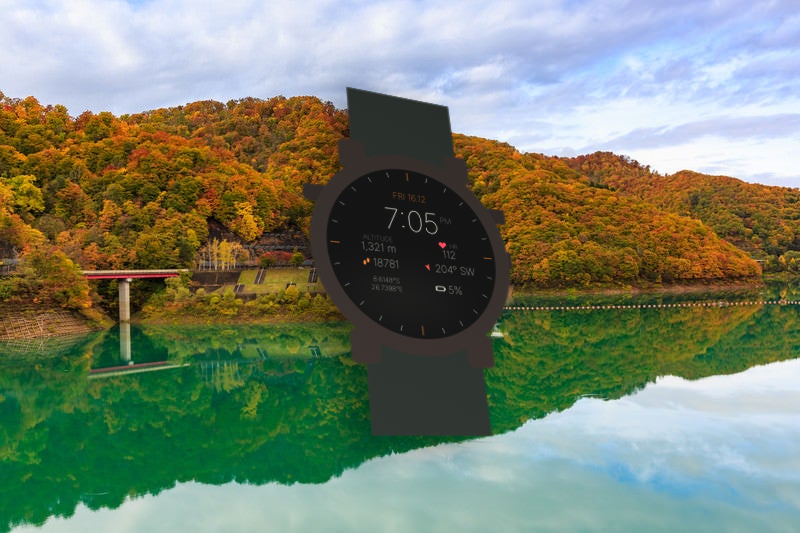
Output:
**7:05**
